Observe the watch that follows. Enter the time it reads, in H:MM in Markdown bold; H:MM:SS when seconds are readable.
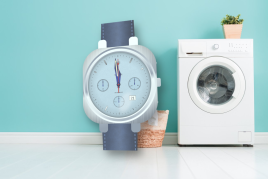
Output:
**11:59**
